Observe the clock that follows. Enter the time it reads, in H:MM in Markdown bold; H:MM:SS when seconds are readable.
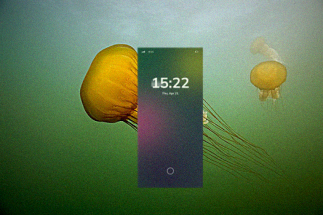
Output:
**15:22**
